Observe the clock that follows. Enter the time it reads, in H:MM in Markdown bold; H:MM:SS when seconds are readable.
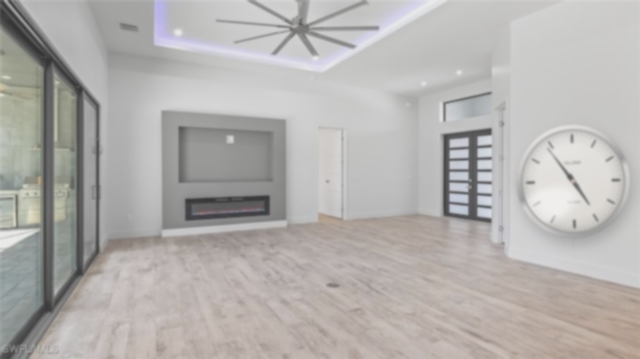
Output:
**4:54**
